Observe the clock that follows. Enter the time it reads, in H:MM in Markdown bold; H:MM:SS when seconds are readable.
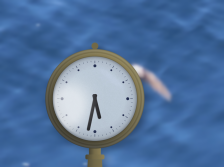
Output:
**5:32**
